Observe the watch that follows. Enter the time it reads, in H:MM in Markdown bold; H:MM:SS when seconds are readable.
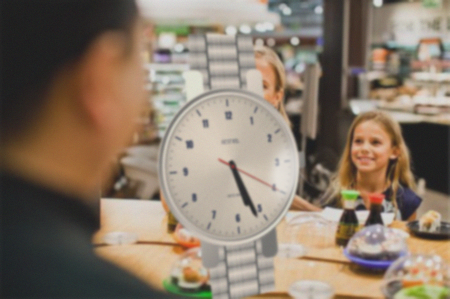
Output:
**5:26:20**
